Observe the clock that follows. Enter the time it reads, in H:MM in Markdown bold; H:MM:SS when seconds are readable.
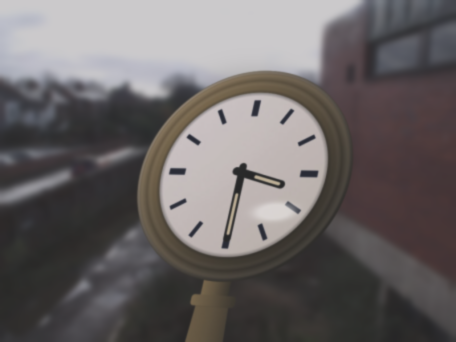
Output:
**3:30**
